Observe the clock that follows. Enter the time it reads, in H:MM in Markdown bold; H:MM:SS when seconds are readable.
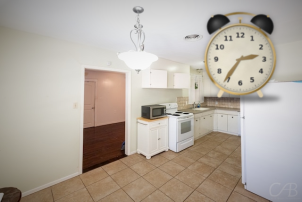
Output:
**2:36**
